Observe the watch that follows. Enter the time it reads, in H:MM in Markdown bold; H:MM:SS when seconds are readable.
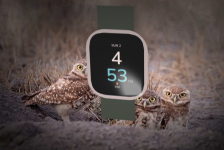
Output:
**4:53**
